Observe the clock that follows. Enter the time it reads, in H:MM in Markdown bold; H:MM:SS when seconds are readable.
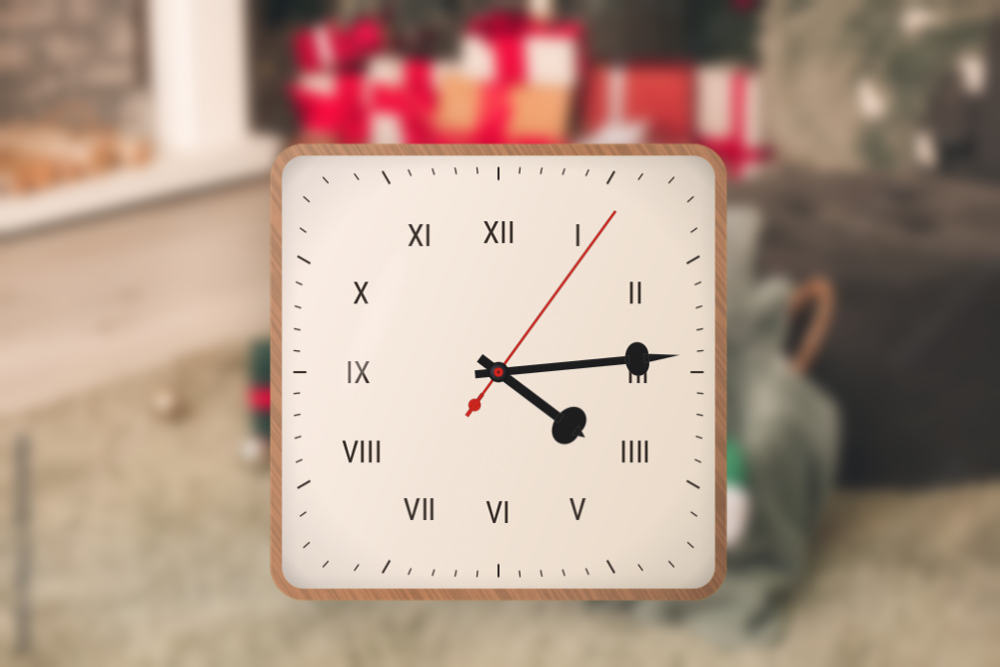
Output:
**4:14:06**
